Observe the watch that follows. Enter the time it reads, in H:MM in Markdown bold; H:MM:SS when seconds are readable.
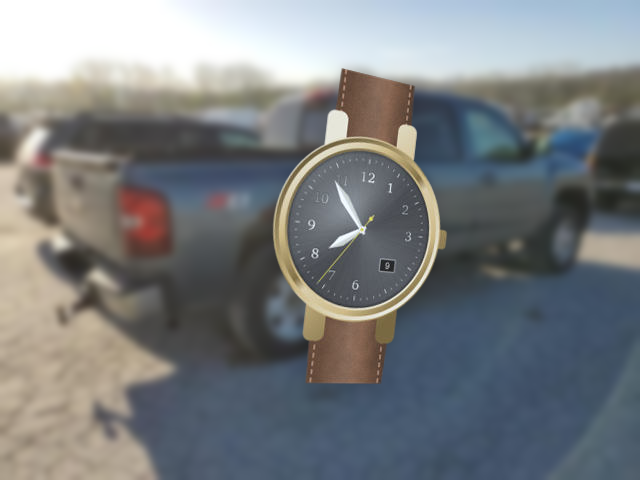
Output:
**7:53:36**
